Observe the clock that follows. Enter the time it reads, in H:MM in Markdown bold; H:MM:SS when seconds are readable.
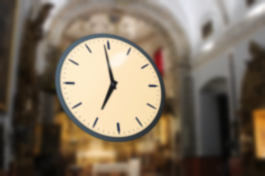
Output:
**6:59**
